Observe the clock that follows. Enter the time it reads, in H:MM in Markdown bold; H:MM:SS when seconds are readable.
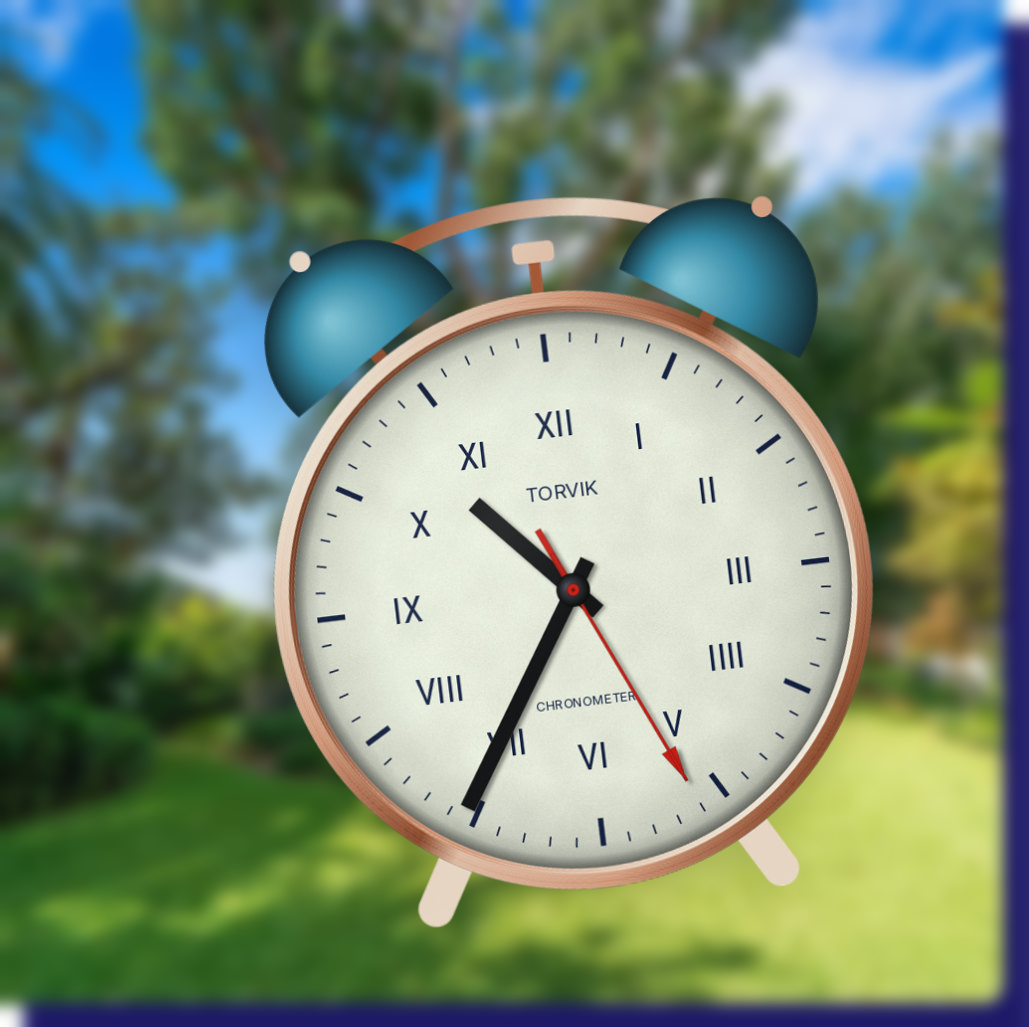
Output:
**10:35:26**
